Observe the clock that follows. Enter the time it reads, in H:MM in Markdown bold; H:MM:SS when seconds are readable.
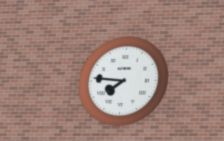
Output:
**7:46**
